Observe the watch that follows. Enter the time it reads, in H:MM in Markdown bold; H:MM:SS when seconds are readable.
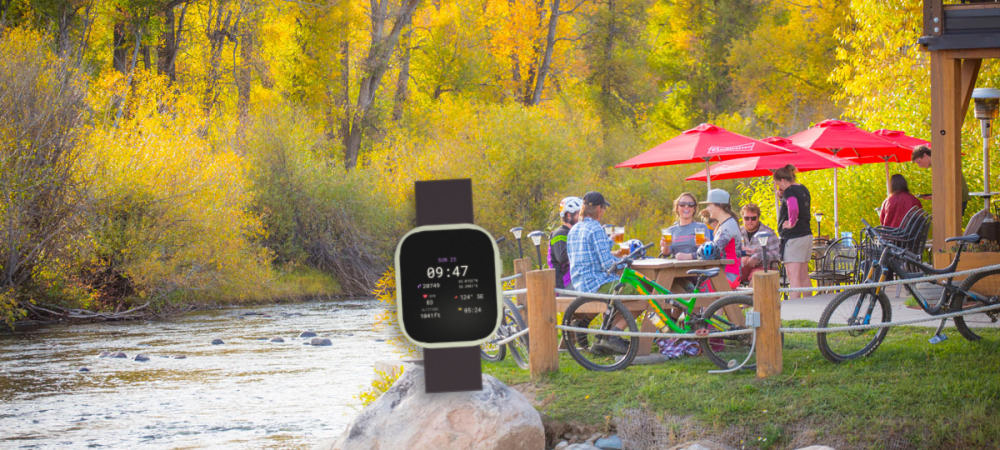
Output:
**9:47**
